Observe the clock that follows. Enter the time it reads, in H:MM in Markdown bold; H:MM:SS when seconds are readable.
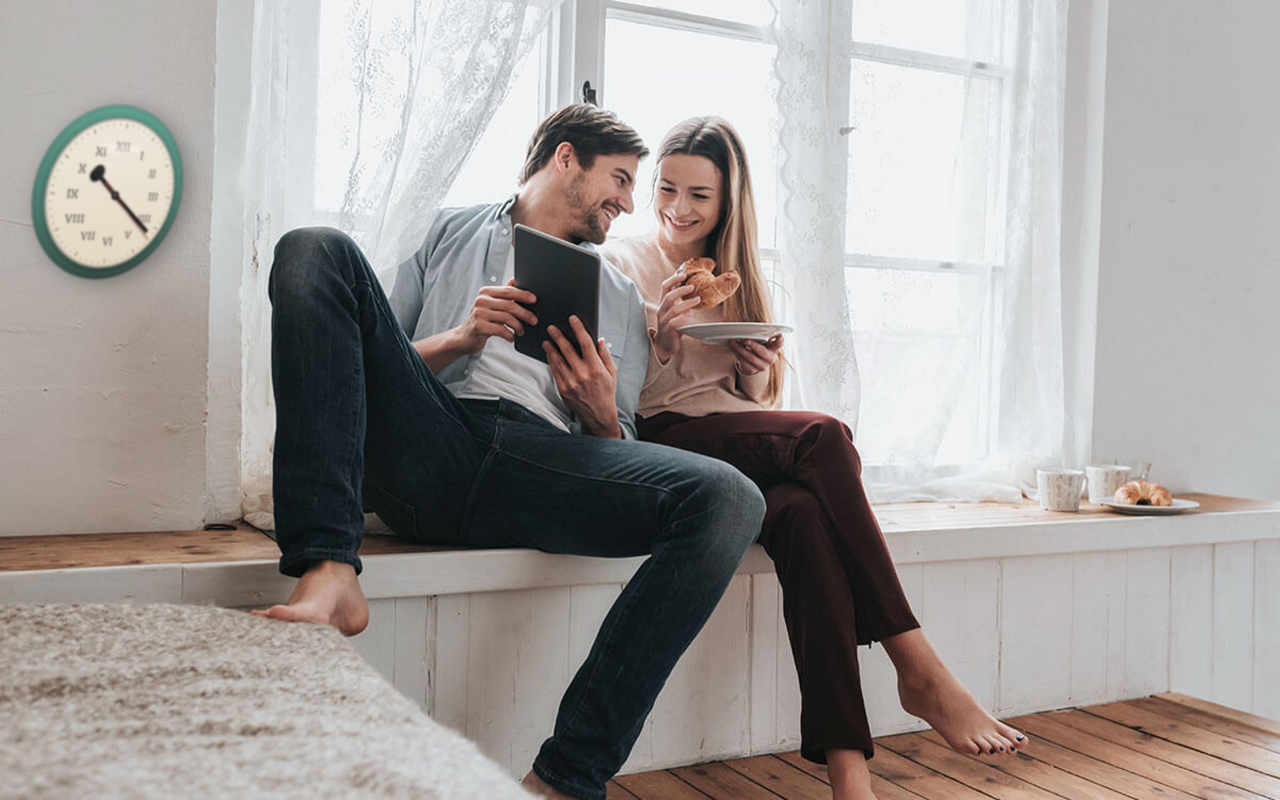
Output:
**10:21:22**
